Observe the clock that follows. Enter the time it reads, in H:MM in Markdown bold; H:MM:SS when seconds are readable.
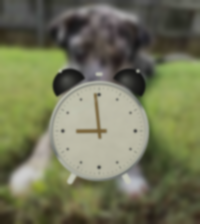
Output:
**8:59**
